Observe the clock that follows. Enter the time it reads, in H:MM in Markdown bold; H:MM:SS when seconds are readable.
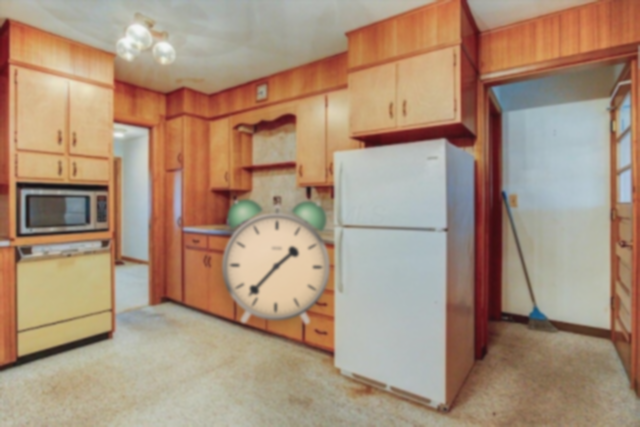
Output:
**1:37**
